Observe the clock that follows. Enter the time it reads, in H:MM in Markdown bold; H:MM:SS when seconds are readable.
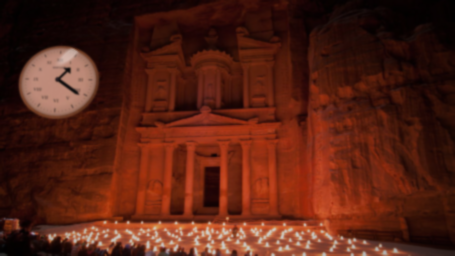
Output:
**1:21**
